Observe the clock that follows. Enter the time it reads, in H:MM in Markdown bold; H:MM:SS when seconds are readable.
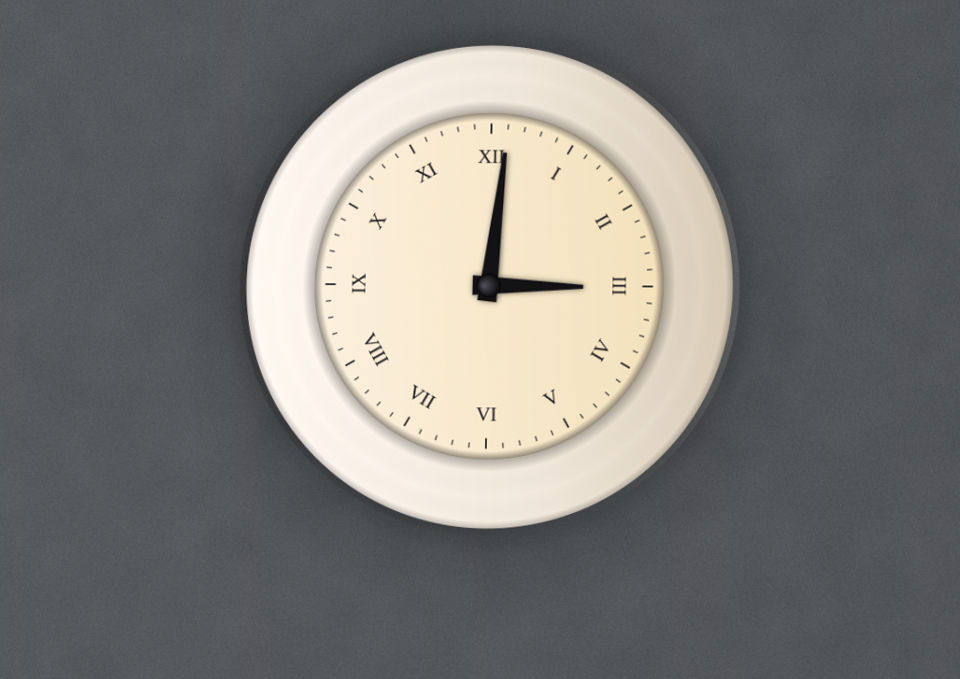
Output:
**3:01**
